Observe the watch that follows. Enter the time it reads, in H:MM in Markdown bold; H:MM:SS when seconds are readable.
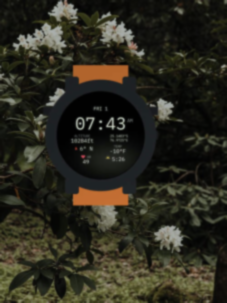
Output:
**7:43**
